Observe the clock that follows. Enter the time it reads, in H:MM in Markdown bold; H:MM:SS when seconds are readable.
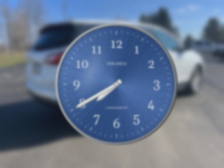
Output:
**7:40**
